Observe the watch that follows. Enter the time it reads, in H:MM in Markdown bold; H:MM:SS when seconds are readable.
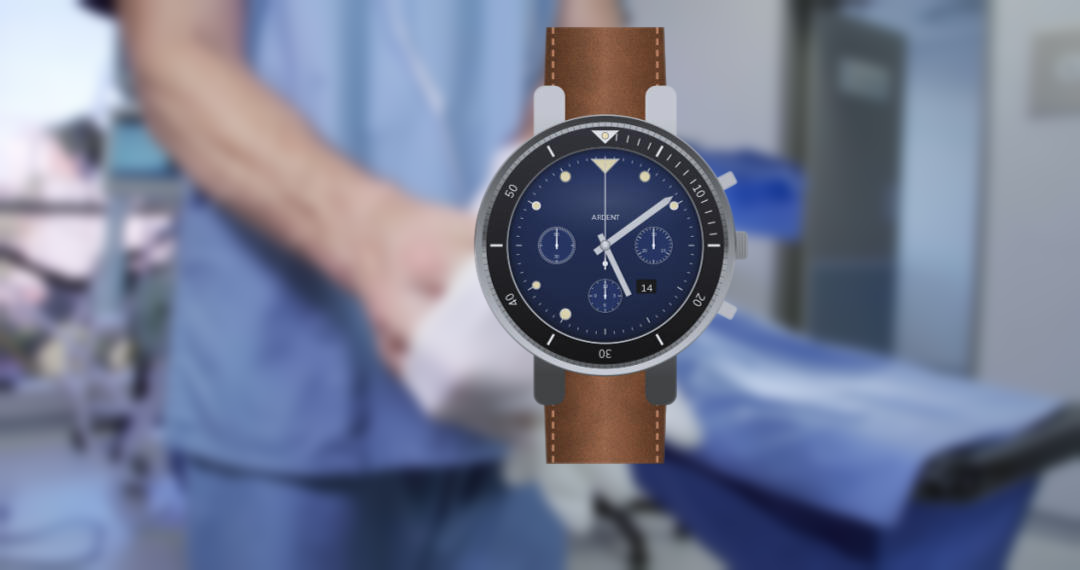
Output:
**5:09**
